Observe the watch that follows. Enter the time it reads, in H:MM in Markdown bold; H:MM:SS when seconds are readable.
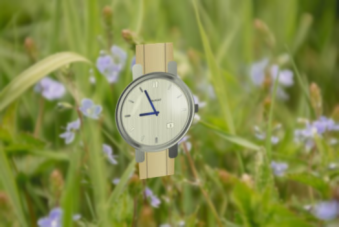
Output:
**8:56**
